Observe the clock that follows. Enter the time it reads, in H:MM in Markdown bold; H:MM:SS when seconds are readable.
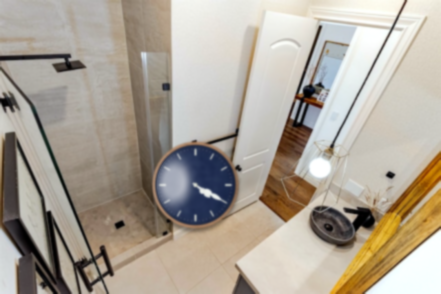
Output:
**4:20**
